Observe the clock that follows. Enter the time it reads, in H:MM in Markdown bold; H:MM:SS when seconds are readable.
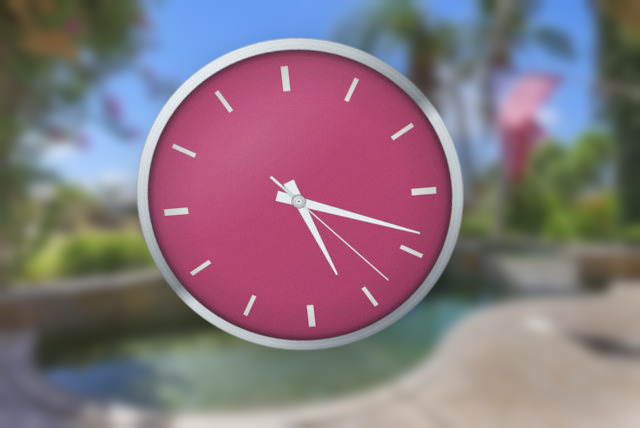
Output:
**5:18:23**
